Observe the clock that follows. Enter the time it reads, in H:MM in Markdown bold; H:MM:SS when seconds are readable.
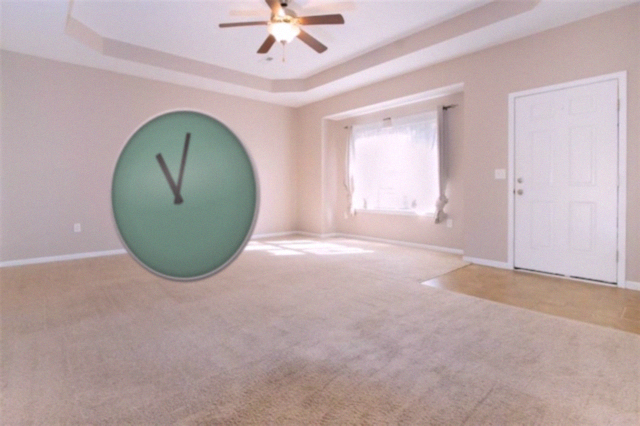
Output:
**11:02**
